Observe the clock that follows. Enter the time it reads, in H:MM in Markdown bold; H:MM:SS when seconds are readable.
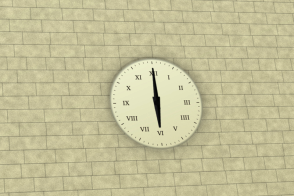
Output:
**6:00**
